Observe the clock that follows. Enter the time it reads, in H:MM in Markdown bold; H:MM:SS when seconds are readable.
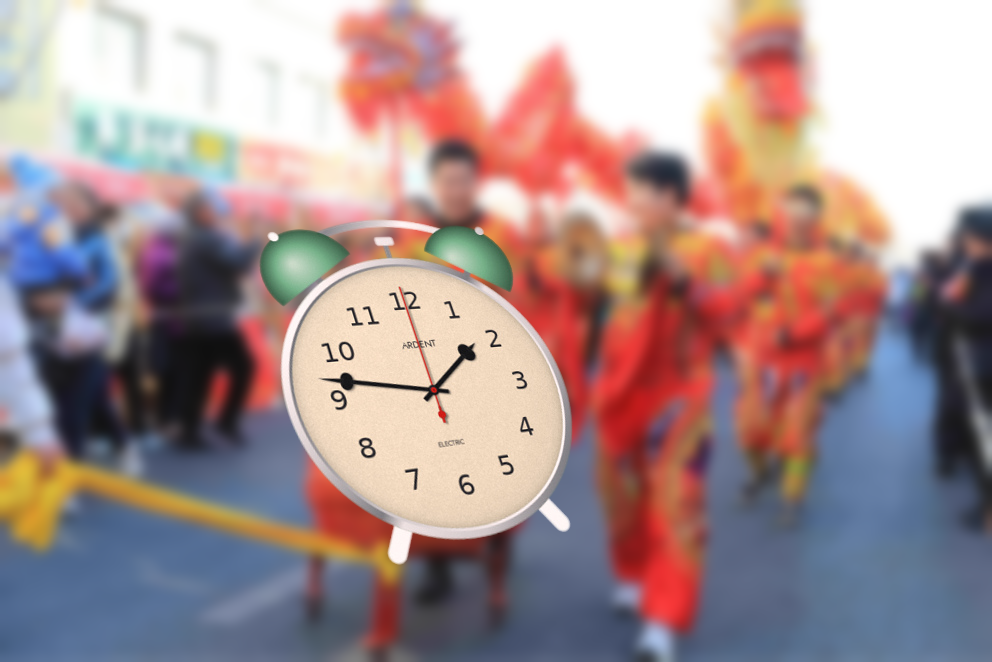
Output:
**1:47:00**
